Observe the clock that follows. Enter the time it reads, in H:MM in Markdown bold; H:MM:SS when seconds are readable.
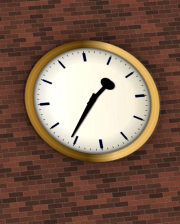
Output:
**1:36**
